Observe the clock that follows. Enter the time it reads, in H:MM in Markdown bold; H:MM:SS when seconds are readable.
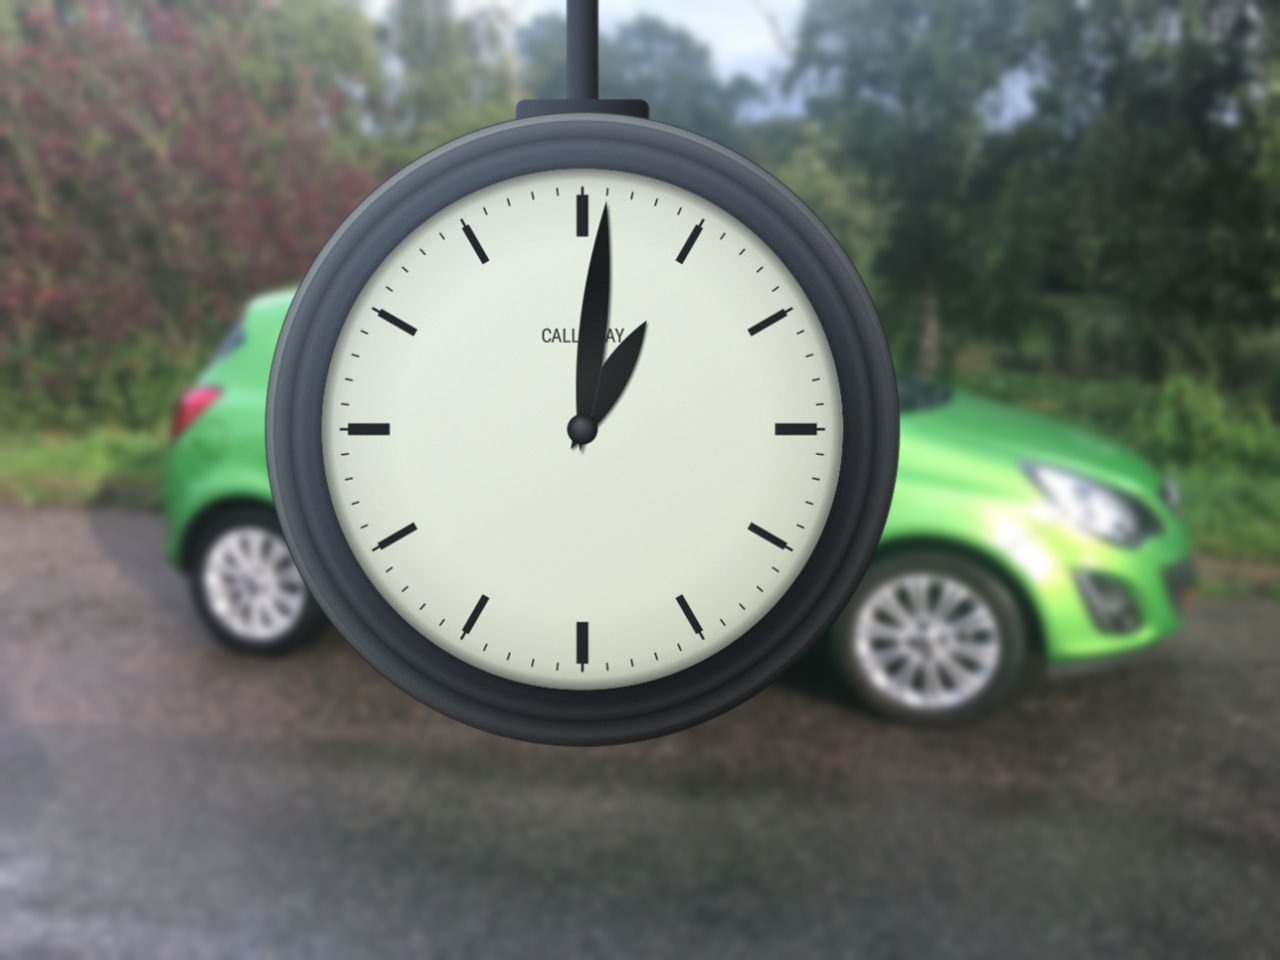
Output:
**1:01**
